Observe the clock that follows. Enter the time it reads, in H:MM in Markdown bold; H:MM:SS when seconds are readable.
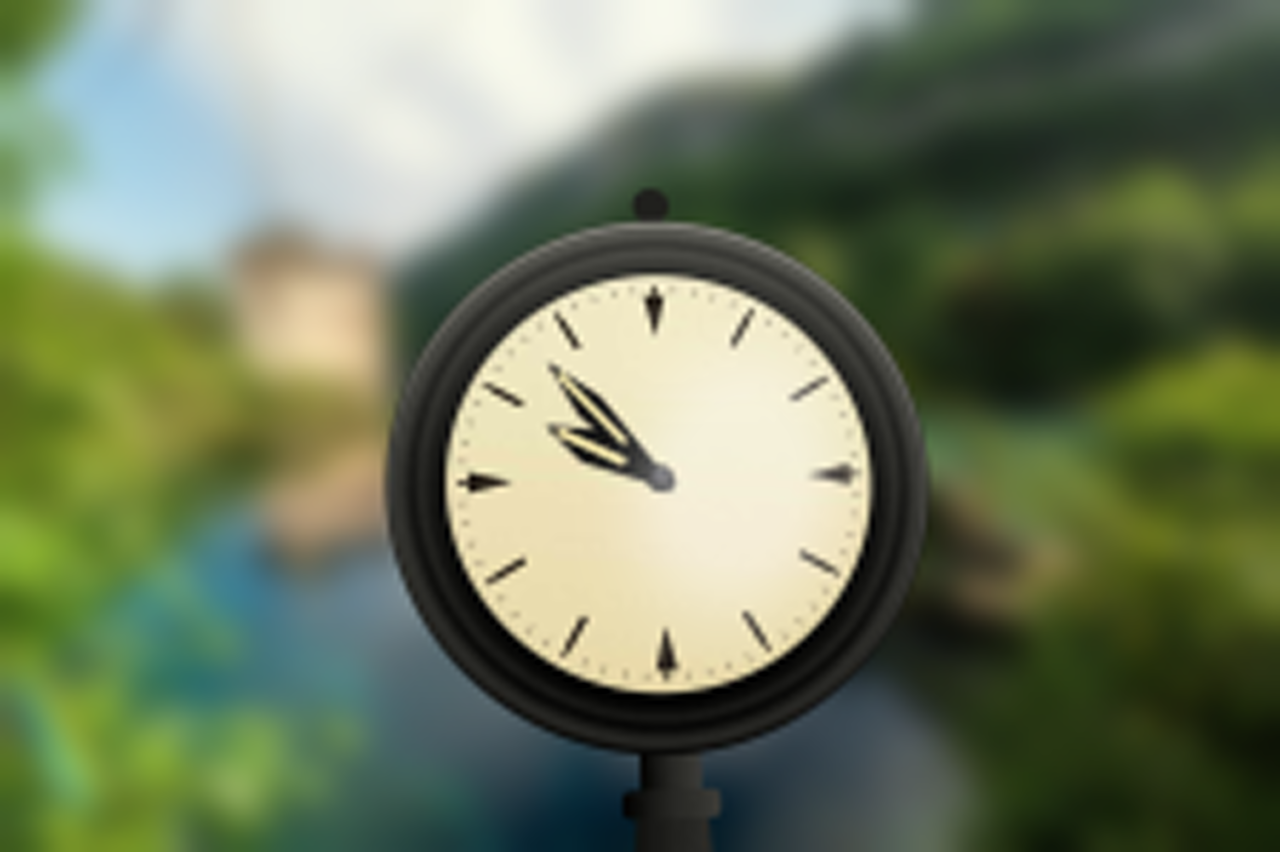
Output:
**9:53**
